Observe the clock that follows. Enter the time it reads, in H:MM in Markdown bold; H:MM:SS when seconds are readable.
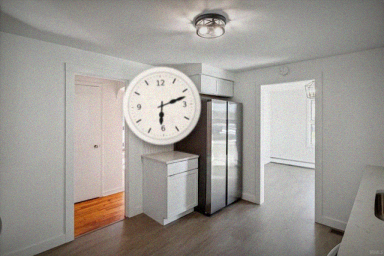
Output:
**6:12**
